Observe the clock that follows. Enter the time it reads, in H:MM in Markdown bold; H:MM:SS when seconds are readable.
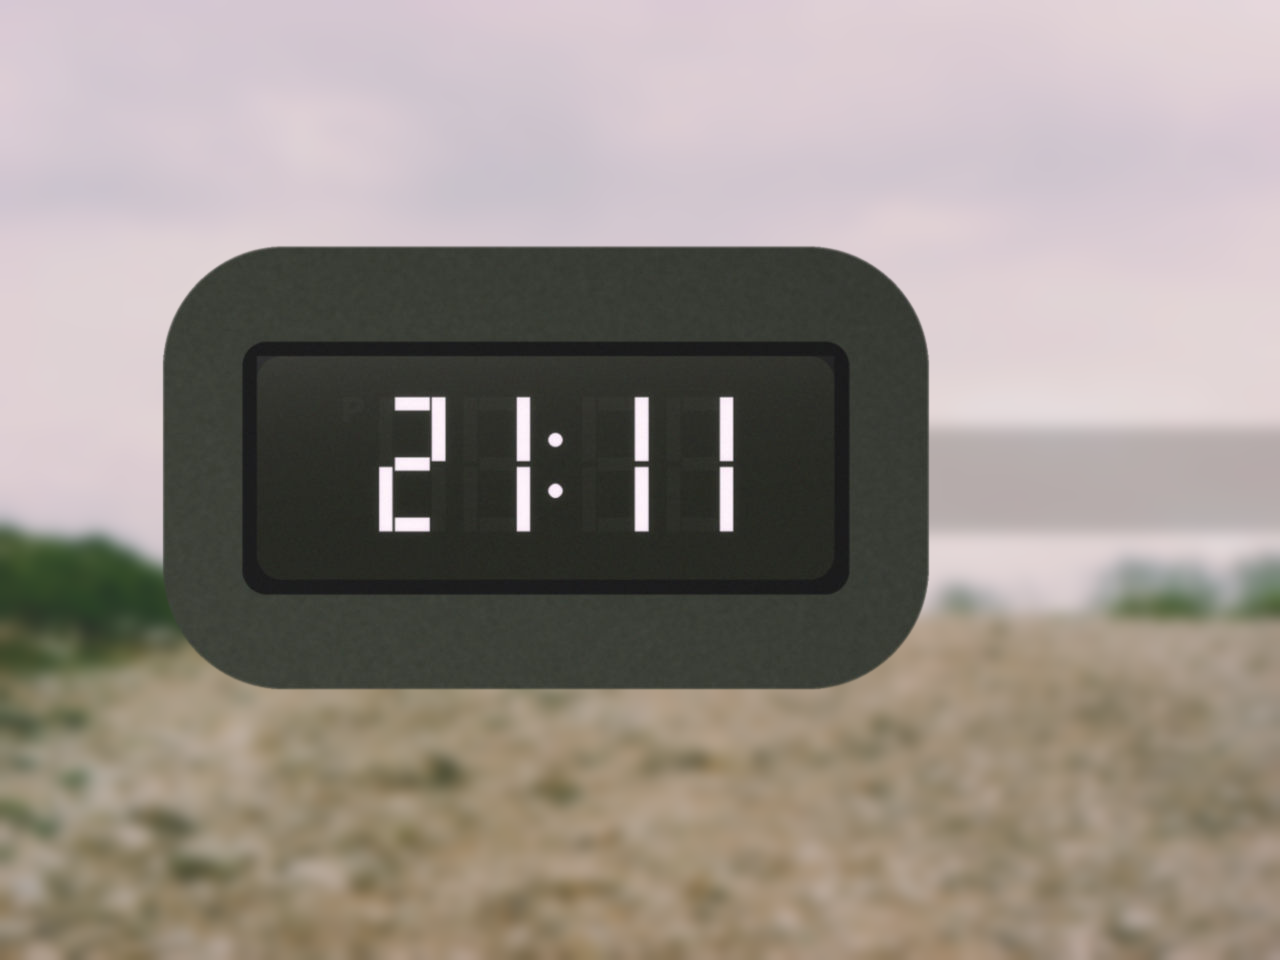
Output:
**21:11**
